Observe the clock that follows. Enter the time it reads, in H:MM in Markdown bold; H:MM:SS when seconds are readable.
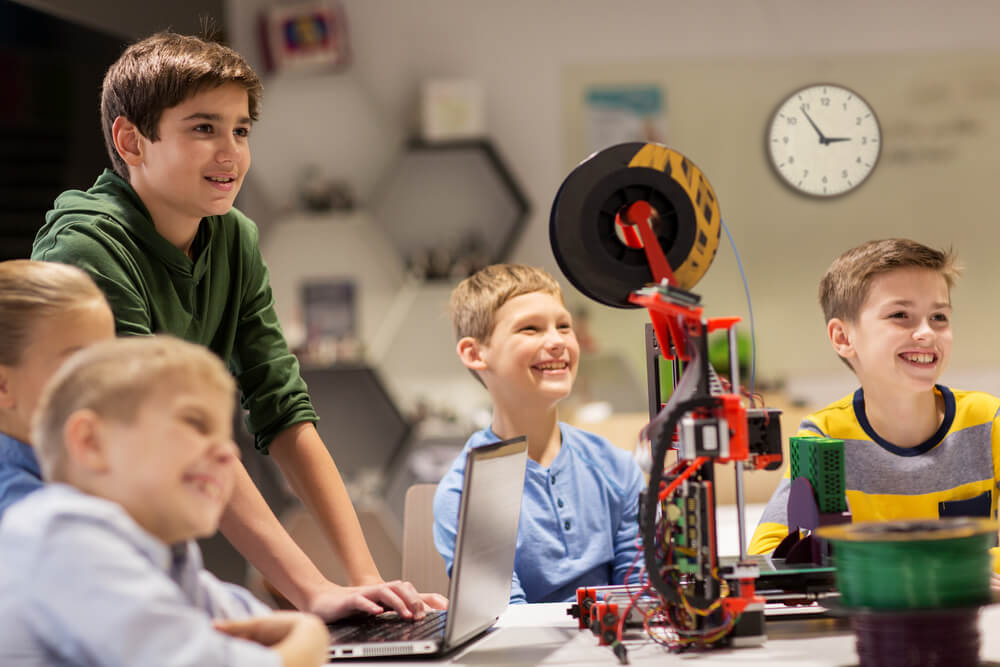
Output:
**2:54**
